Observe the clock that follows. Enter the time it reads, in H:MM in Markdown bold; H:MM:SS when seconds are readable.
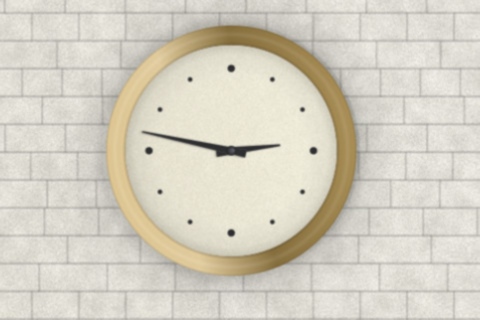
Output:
**2:47**
